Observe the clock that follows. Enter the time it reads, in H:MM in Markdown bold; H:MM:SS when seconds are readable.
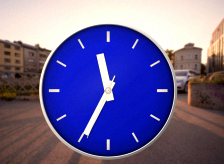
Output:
**11:34:34**
